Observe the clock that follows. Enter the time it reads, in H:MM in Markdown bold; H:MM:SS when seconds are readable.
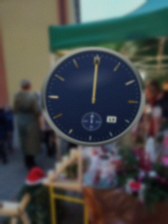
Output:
**12:00**
